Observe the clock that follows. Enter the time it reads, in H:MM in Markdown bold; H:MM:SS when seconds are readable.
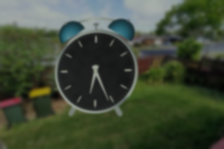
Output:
**6:26**
